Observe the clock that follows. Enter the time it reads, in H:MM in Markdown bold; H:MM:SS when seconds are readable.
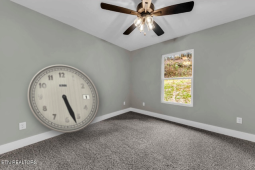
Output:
**5:27**
